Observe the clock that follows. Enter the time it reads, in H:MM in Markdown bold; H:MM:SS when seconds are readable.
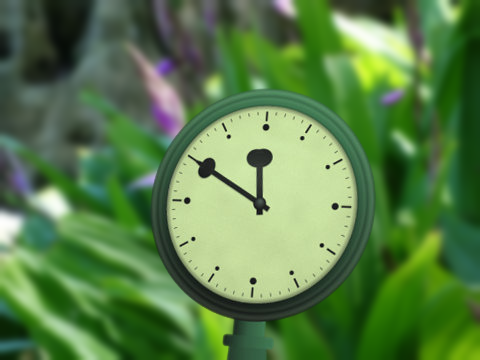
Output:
**11:50**
